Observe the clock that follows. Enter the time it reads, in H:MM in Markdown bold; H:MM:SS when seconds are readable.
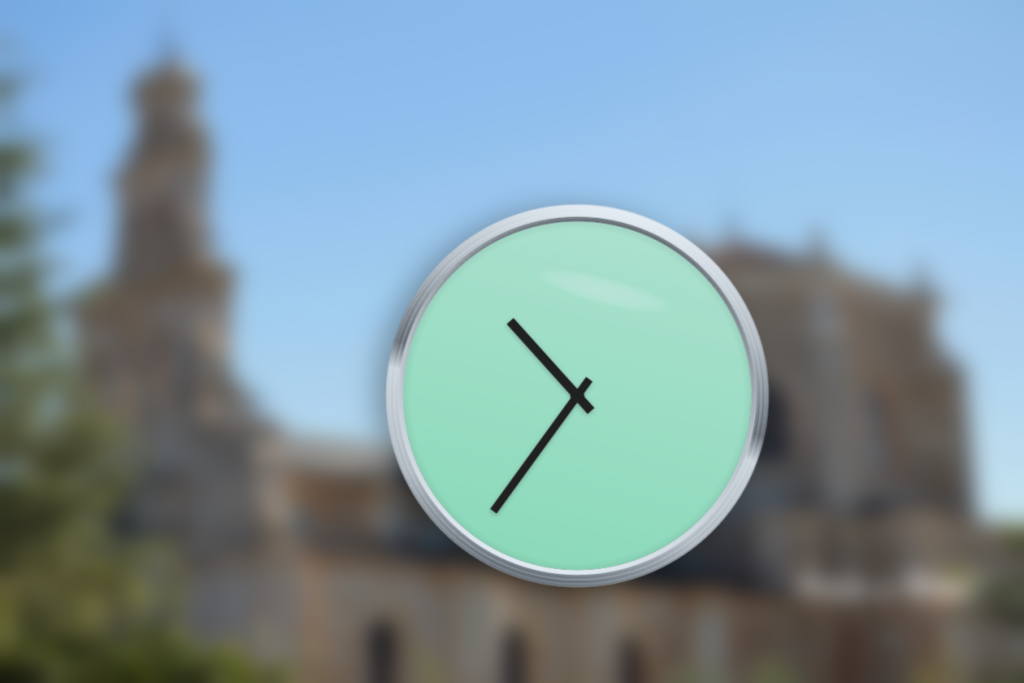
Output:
**10:36**
